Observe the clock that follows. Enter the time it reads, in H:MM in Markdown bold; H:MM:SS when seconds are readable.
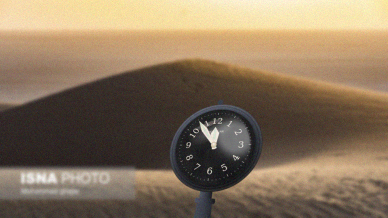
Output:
**11:54**
